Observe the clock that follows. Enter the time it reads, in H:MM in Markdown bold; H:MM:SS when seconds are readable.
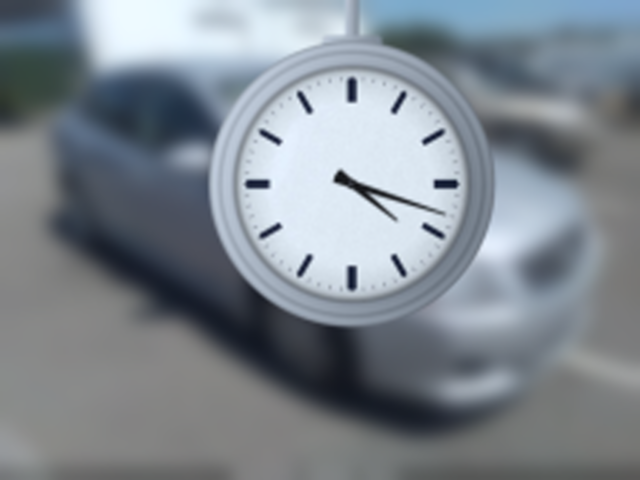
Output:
**4:18**
